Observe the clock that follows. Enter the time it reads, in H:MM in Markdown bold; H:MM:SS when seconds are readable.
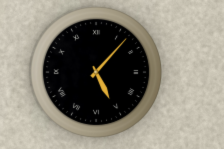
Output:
**5:07**
